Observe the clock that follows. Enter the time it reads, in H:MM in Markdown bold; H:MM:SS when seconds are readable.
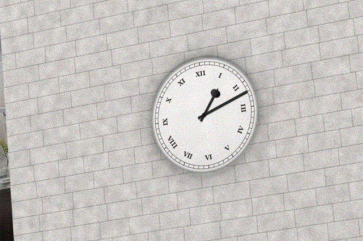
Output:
**1:12**
